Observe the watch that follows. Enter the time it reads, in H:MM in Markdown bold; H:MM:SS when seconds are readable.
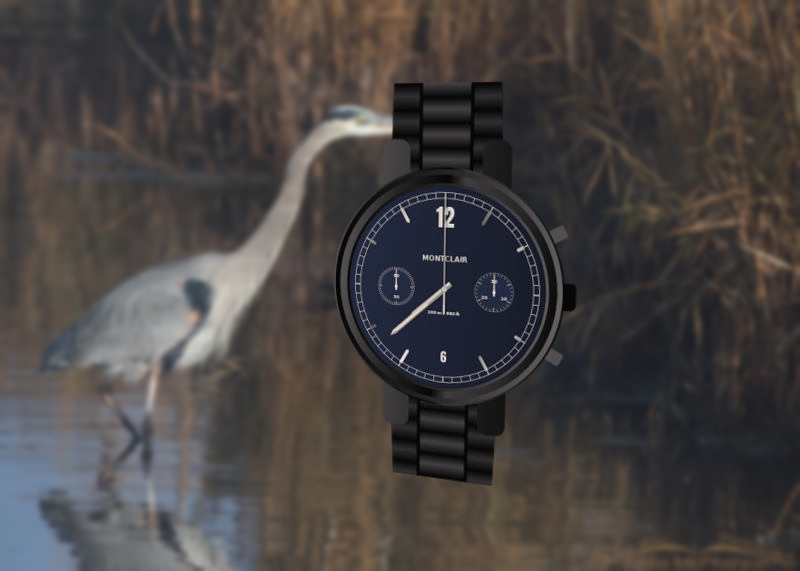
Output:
**7:38**
